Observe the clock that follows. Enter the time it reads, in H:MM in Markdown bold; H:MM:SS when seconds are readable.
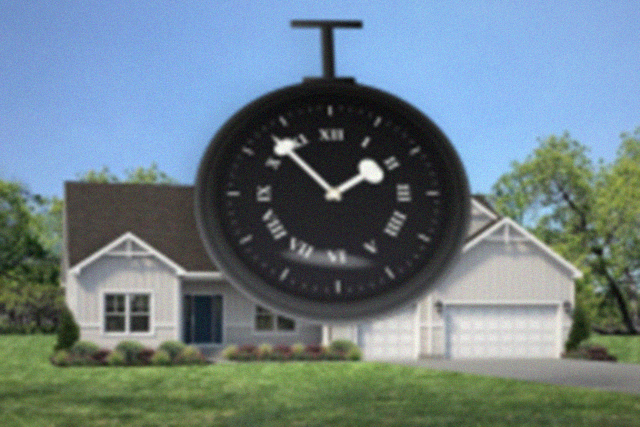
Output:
**1:53**
